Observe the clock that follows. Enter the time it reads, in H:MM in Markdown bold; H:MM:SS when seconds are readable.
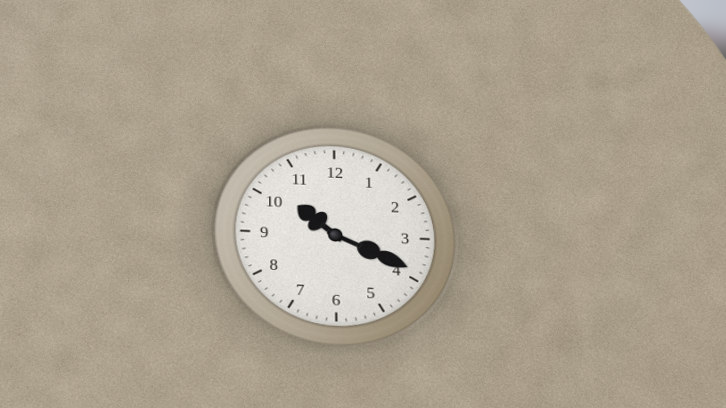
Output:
**10:19**
